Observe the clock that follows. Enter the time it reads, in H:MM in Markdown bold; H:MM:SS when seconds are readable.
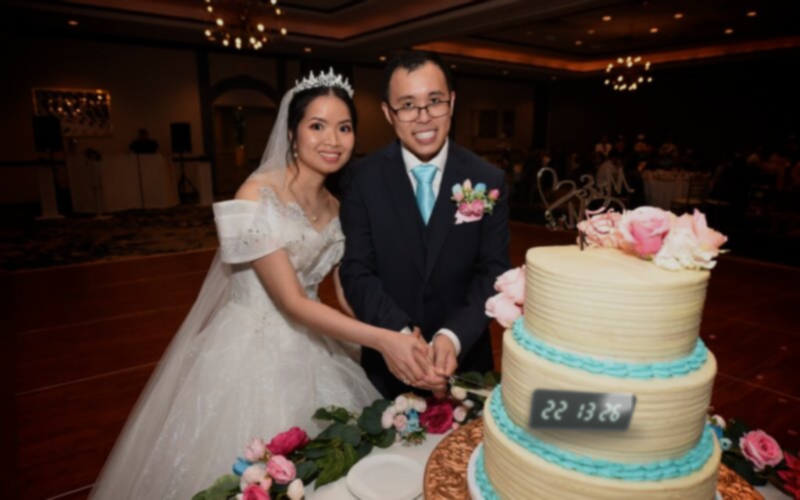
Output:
**22:13:26**
